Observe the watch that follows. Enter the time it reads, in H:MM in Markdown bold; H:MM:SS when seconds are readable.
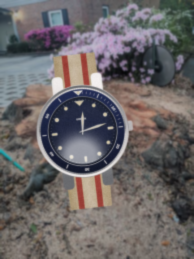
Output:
**12:13**
